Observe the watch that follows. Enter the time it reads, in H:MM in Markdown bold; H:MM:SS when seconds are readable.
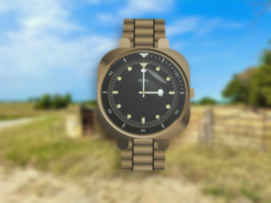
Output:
**3:00**
